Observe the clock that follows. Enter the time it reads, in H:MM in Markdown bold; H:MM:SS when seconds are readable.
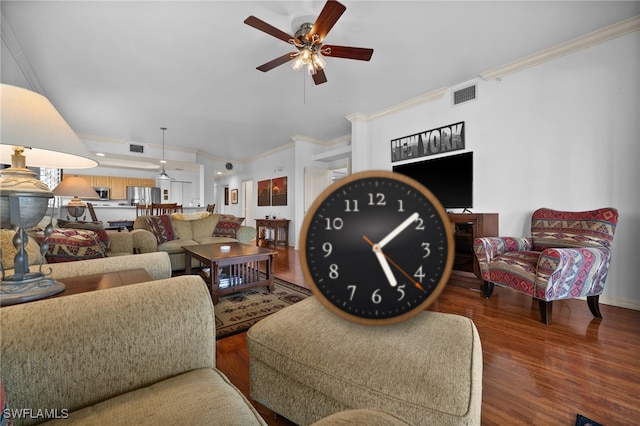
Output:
**5:08:22**
